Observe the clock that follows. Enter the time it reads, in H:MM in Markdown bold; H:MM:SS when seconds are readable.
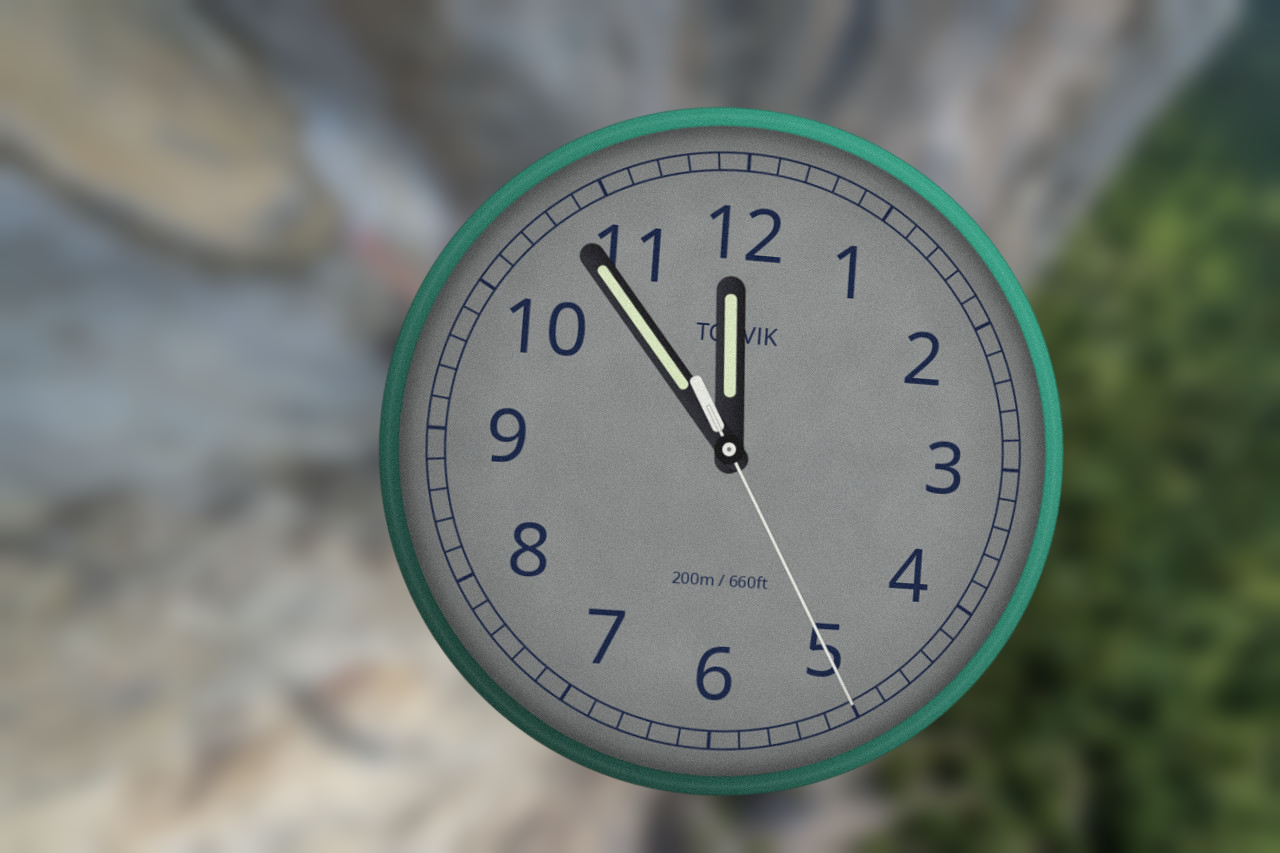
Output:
**11:53:25**
